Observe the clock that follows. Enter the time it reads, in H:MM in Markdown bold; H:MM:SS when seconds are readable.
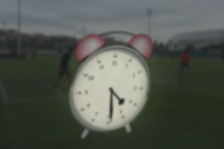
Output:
**4:29**
